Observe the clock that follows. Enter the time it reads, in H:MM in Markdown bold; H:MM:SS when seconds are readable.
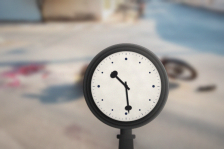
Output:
**10:29**
